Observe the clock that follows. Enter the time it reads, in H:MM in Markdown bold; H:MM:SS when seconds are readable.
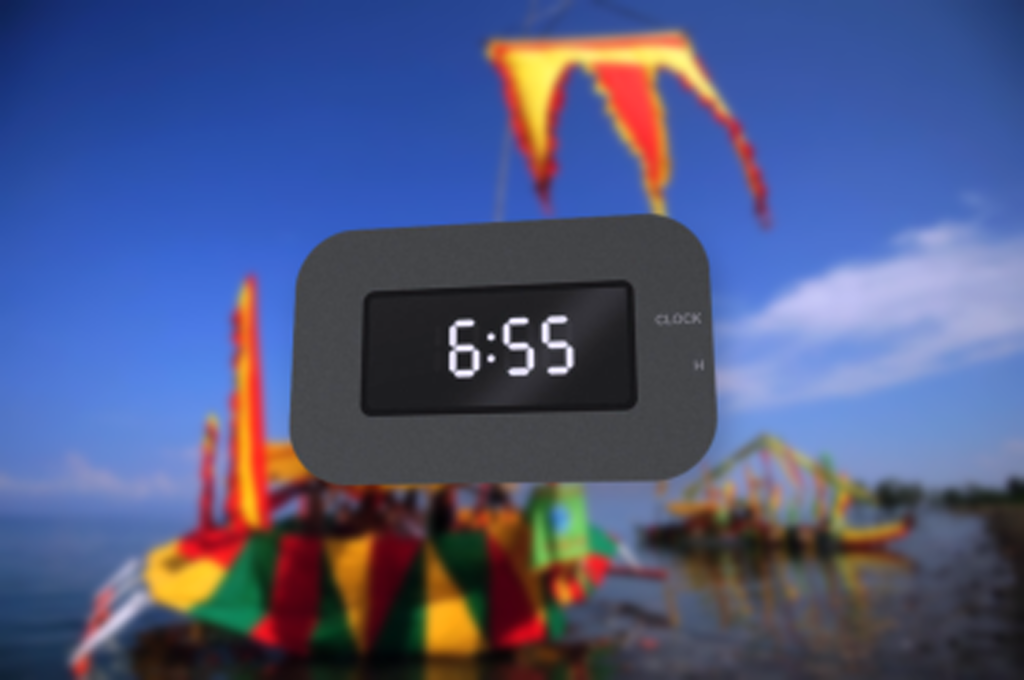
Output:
**6:55**
